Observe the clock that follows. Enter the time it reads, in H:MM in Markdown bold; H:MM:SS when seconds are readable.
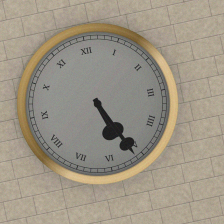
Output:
**5:26**
